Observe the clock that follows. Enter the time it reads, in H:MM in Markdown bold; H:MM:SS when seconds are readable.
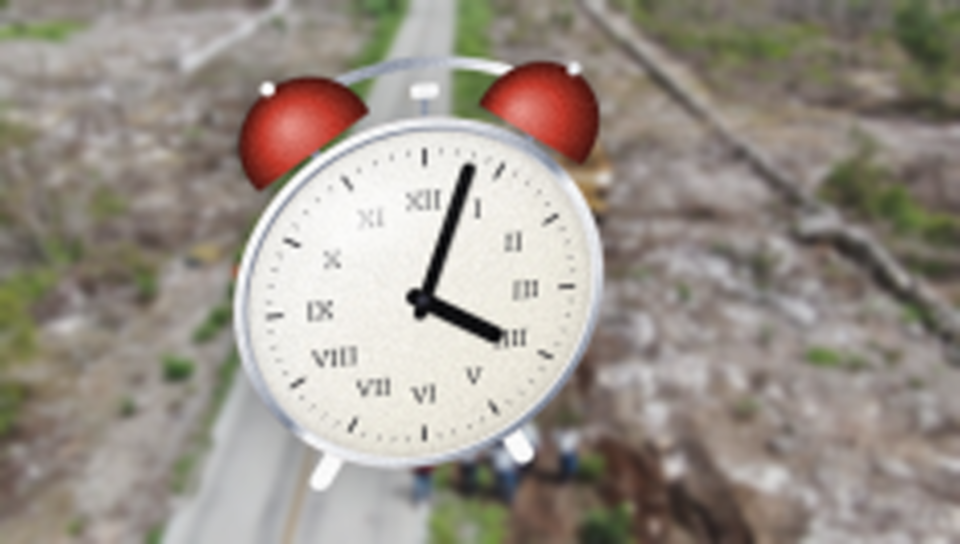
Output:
**4:03**
